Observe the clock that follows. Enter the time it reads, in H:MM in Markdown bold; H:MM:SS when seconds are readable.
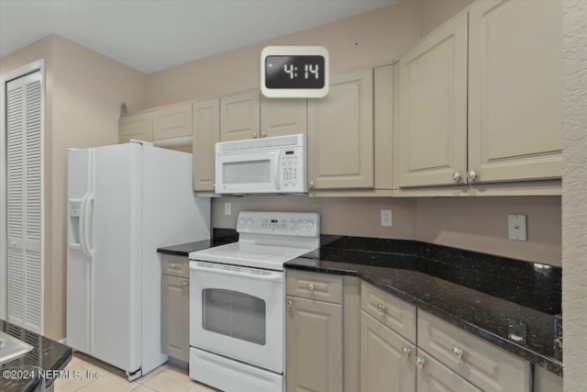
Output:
**4:14**
